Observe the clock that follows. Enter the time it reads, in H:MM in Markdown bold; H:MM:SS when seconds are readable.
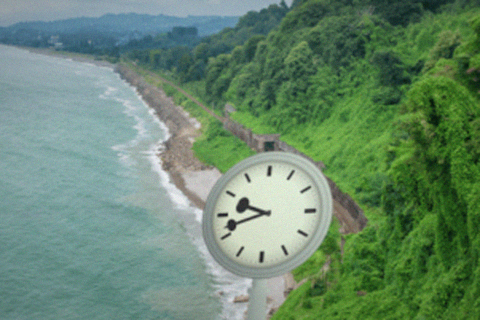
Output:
**9:42**
